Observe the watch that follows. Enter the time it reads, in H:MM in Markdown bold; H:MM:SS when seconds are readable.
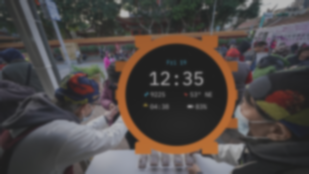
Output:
**12:35**
